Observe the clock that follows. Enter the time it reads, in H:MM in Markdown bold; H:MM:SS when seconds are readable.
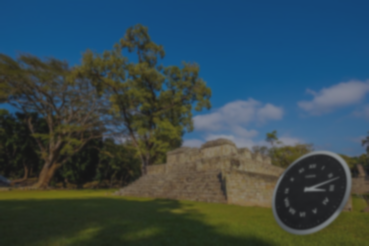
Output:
**3:12**
